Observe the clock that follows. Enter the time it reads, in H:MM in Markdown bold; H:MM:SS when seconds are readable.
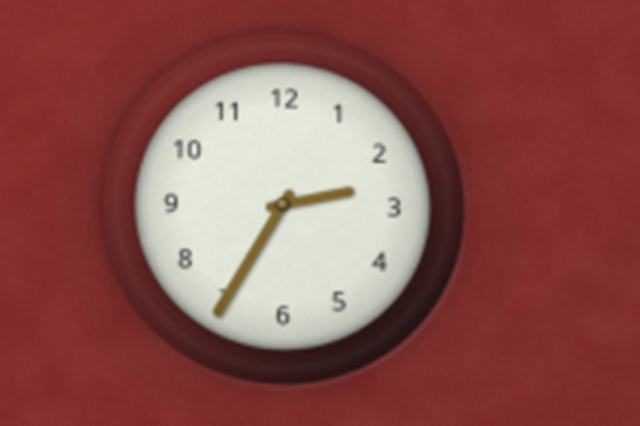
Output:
**2:35**
